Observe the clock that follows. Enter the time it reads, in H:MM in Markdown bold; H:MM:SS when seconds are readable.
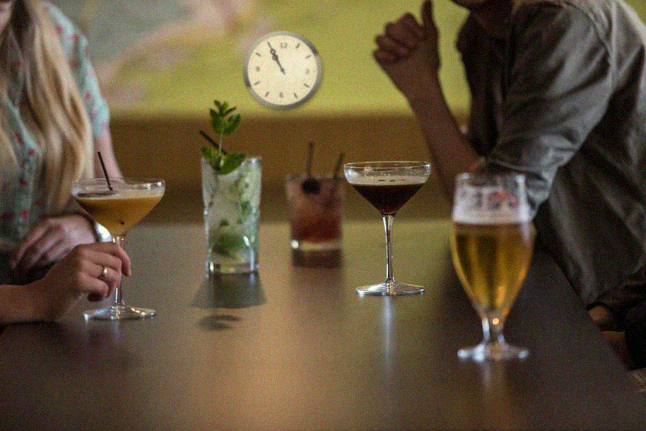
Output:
**10:55**
